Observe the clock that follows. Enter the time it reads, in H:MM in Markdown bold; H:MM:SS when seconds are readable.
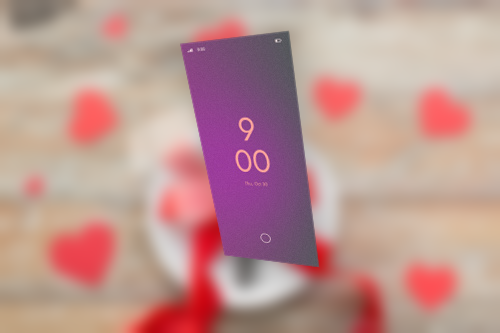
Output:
**9:00**
